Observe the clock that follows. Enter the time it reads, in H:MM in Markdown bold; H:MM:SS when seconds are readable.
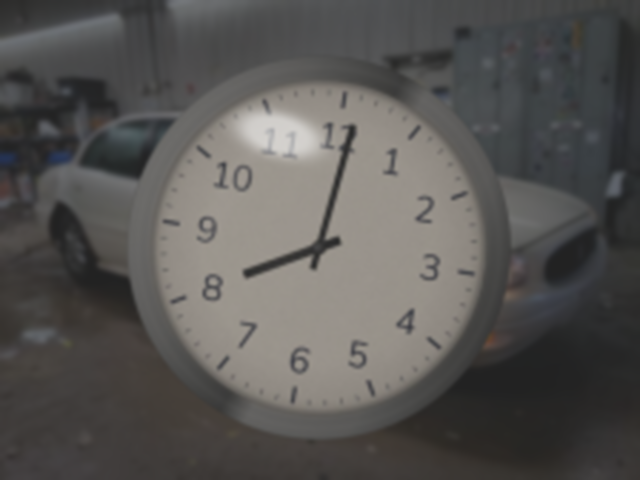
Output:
**8:01**
